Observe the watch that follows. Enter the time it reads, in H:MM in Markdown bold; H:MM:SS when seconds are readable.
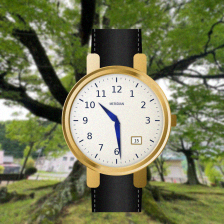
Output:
**10:29**
